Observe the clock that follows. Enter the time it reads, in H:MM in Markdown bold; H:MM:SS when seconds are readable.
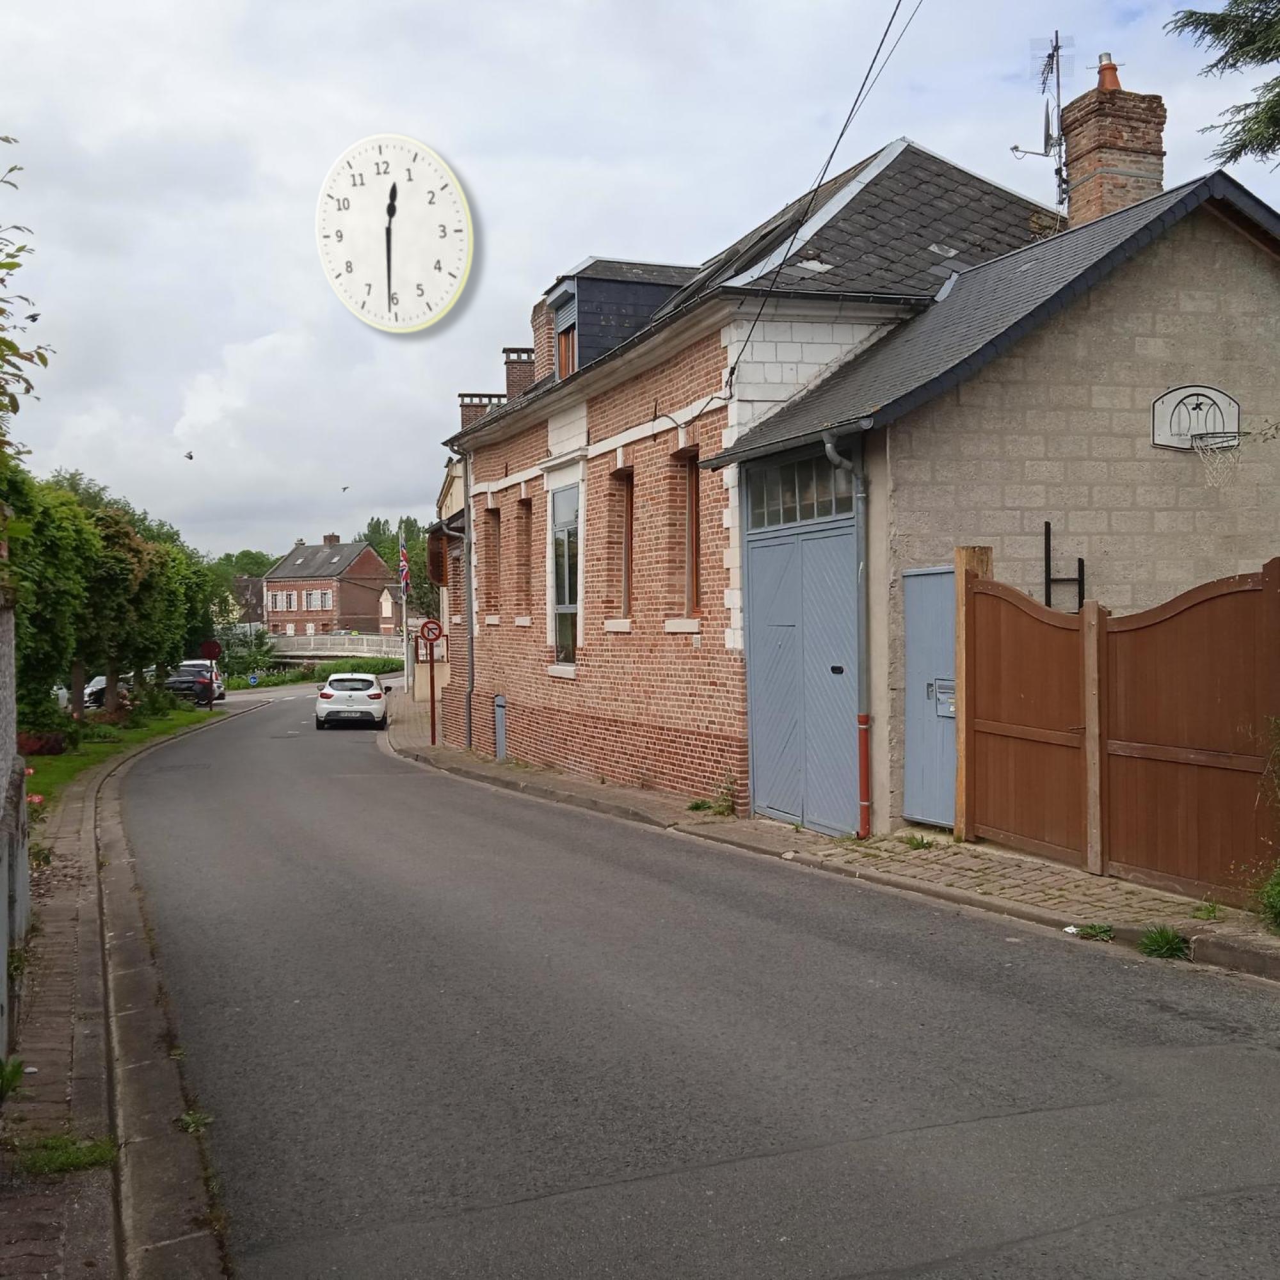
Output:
**12:31**
